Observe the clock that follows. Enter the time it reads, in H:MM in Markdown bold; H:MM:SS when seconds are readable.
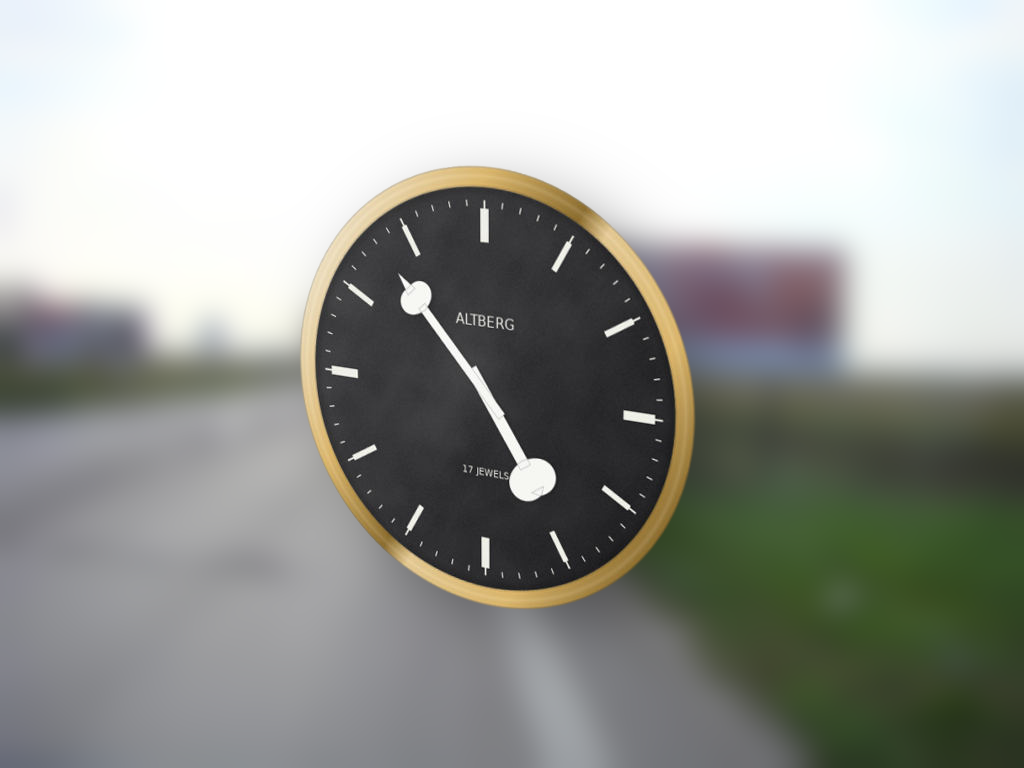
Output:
**4:53**
